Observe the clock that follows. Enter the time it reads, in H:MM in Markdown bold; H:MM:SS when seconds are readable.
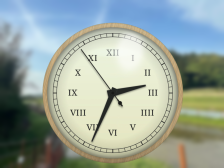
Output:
**2:33:54**
